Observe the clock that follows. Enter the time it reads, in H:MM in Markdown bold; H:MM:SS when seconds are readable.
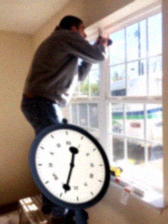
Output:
**12:34**
